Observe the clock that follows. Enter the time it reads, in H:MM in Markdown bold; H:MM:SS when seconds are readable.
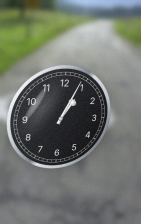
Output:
**1:04**
